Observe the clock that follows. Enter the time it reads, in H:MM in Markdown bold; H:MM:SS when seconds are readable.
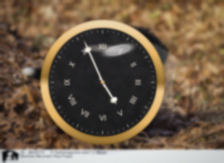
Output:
**4:56**
